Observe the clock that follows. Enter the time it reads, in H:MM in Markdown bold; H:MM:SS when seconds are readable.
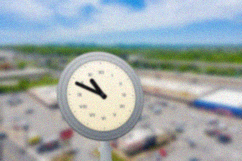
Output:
**10:49**
